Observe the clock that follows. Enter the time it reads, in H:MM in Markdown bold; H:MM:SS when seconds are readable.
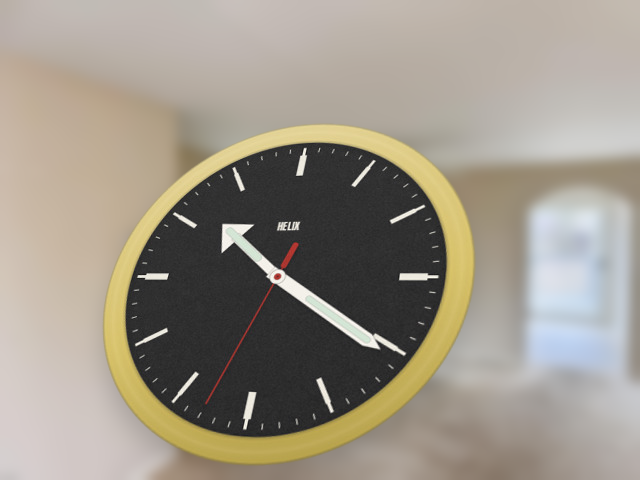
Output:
**10:20:33**
